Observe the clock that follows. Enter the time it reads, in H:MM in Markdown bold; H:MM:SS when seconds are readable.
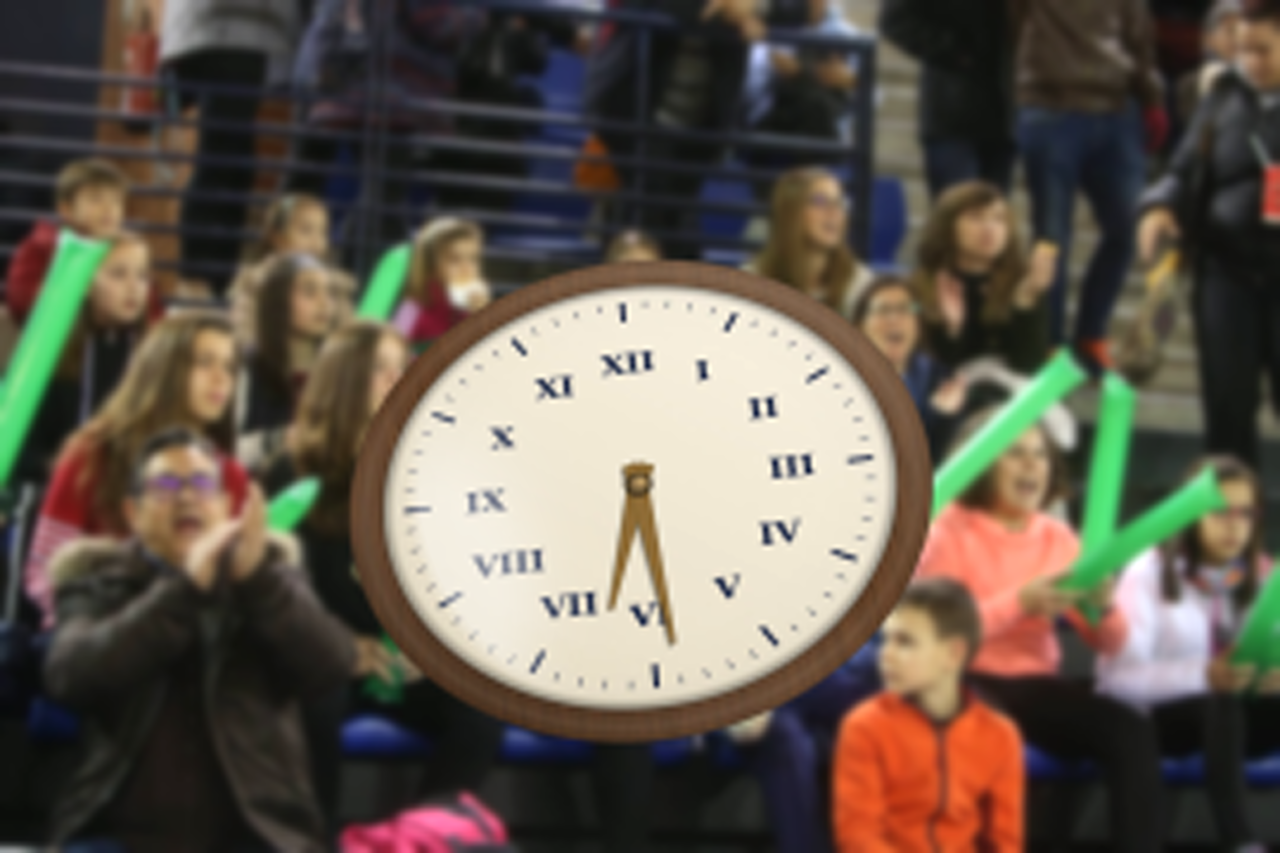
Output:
**6:29**
